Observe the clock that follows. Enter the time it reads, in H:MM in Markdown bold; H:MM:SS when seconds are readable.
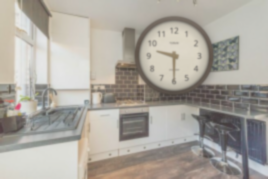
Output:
**9:30**
